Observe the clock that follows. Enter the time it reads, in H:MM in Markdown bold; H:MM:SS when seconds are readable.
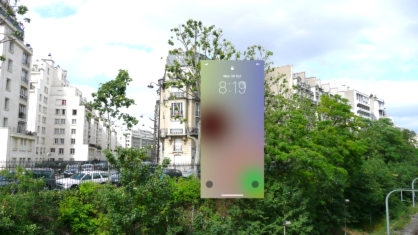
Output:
**8:19**
